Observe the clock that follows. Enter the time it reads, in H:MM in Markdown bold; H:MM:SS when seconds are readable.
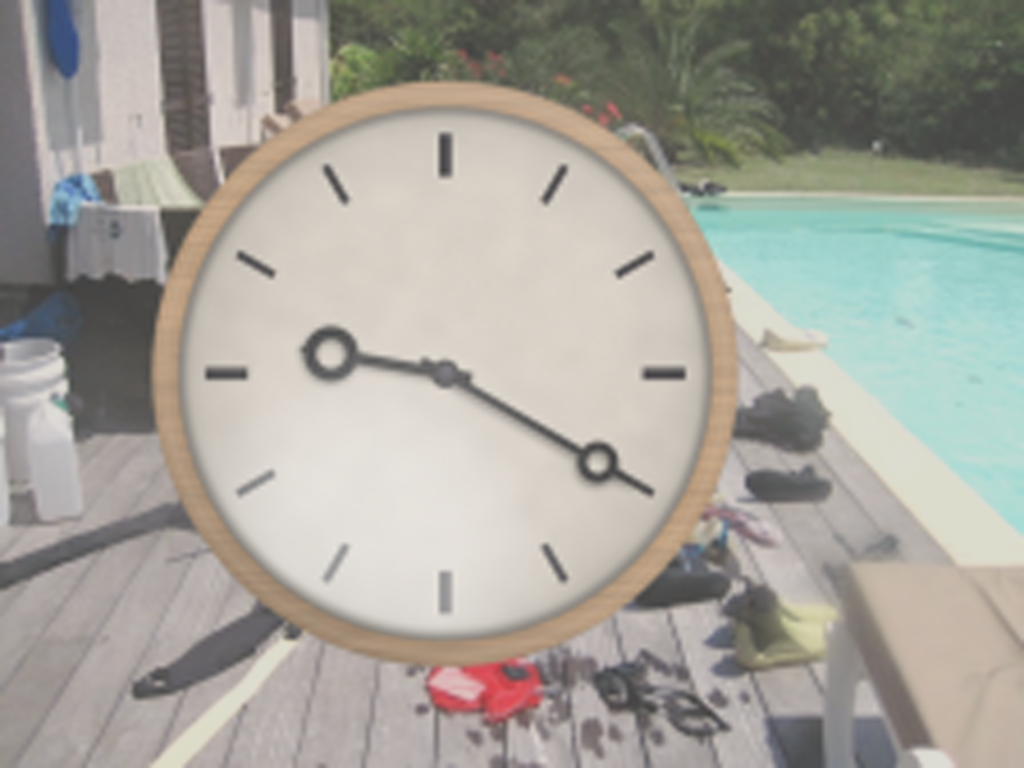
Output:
**9:20**
